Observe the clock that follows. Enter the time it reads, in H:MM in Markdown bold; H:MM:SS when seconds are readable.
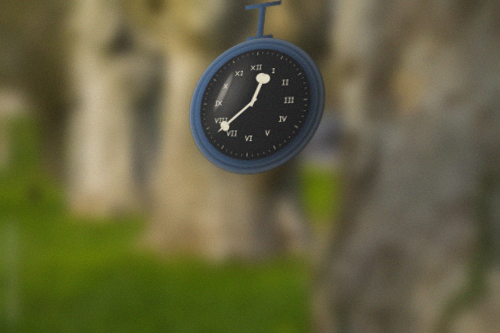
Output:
**12:38**
